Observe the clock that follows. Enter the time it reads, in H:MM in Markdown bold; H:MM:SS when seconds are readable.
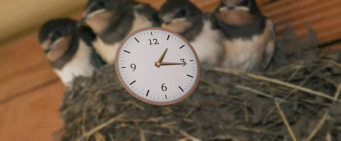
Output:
**1:16**
